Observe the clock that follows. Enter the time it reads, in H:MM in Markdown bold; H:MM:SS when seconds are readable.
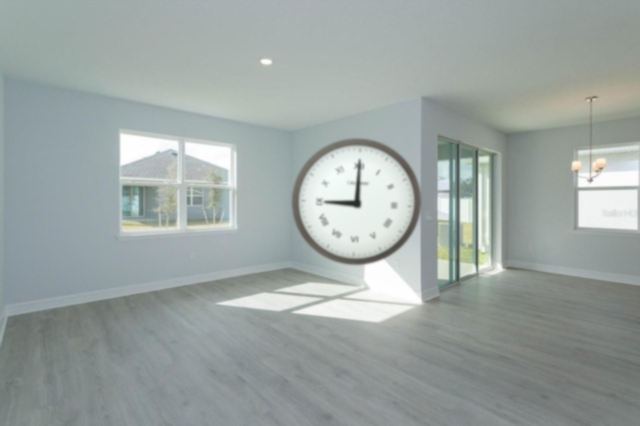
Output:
**9:00**
